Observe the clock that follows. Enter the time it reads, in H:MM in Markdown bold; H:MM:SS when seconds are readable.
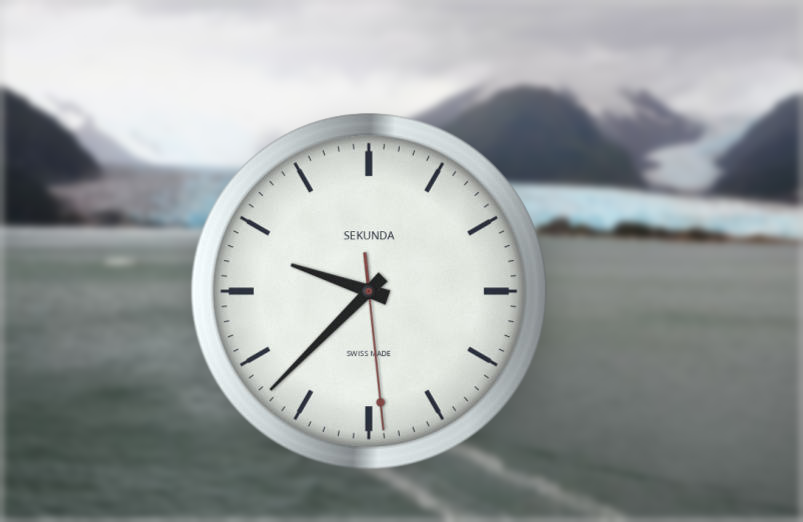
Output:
**9:37:29**
